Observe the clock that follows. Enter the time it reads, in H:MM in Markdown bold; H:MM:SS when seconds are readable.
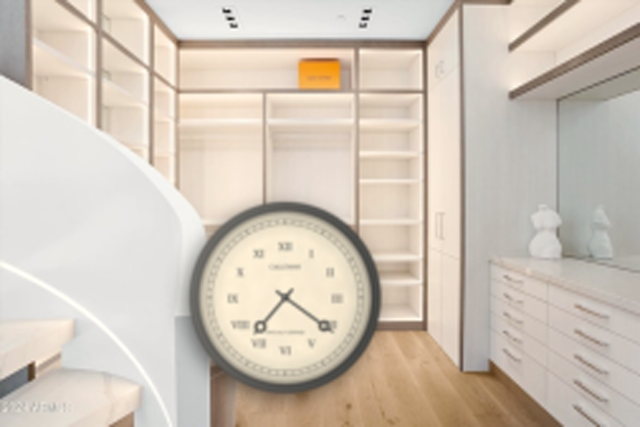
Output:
**7:21**
